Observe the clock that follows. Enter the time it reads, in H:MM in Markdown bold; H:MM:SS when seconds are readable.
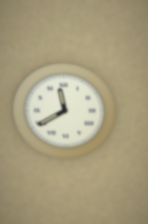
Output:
**11:40**
